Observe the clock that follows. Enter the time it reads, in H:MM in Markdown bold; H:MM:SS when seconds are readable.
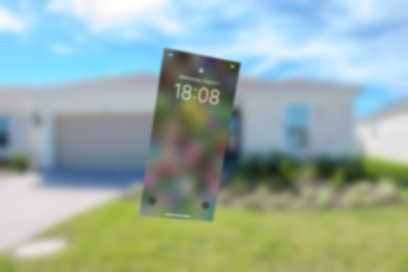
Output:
**18:08**
